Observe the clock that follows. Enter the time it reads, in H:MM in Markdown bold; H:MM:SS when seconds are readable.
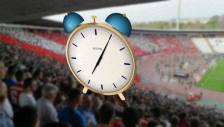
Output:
**7:05**
